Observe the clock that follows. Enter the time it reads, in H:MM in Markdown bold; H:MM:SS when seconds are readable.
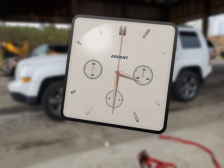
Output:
**3:30**
